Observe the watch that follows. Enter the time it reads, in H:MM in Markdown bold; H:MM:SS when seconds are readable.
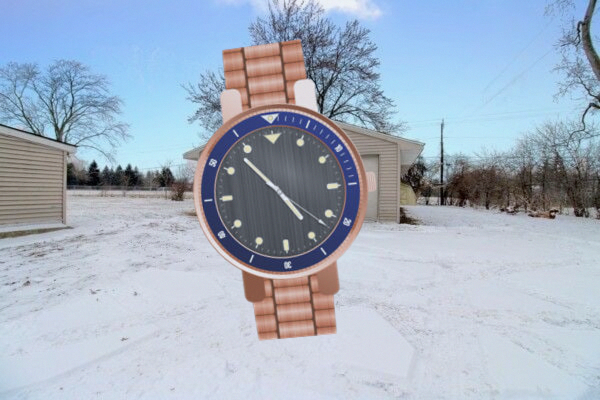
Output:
**4:53:22**
